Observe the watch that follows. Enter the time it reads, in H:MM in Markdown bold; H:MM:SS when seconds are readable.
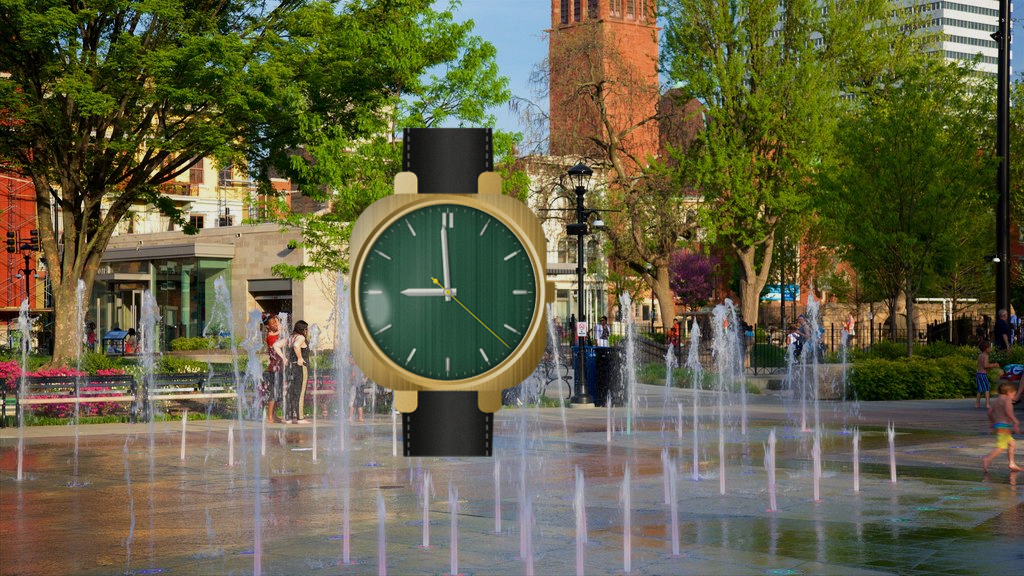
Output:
**8:59:22**
